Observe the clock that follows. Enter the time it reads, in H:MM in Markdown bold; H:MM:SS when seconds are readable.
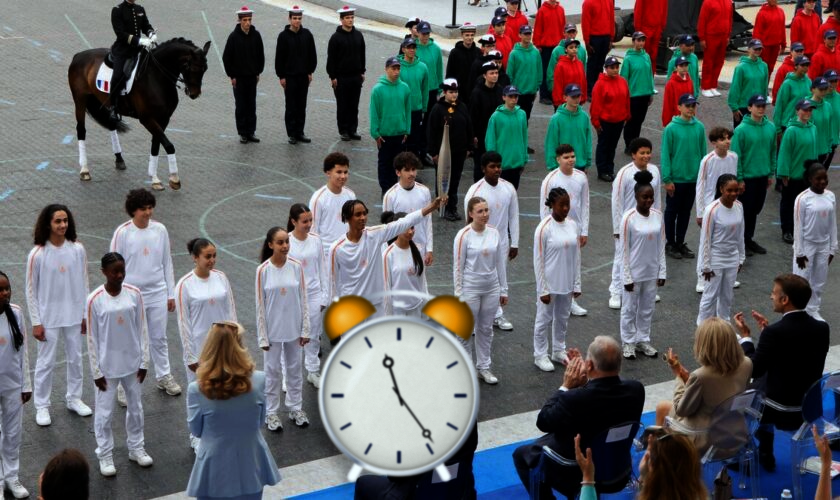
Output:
**11:24**
